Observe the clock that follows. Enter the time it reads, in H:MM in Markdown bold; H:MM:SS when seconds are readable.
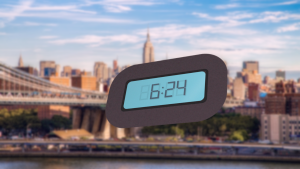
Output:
**6:24**
